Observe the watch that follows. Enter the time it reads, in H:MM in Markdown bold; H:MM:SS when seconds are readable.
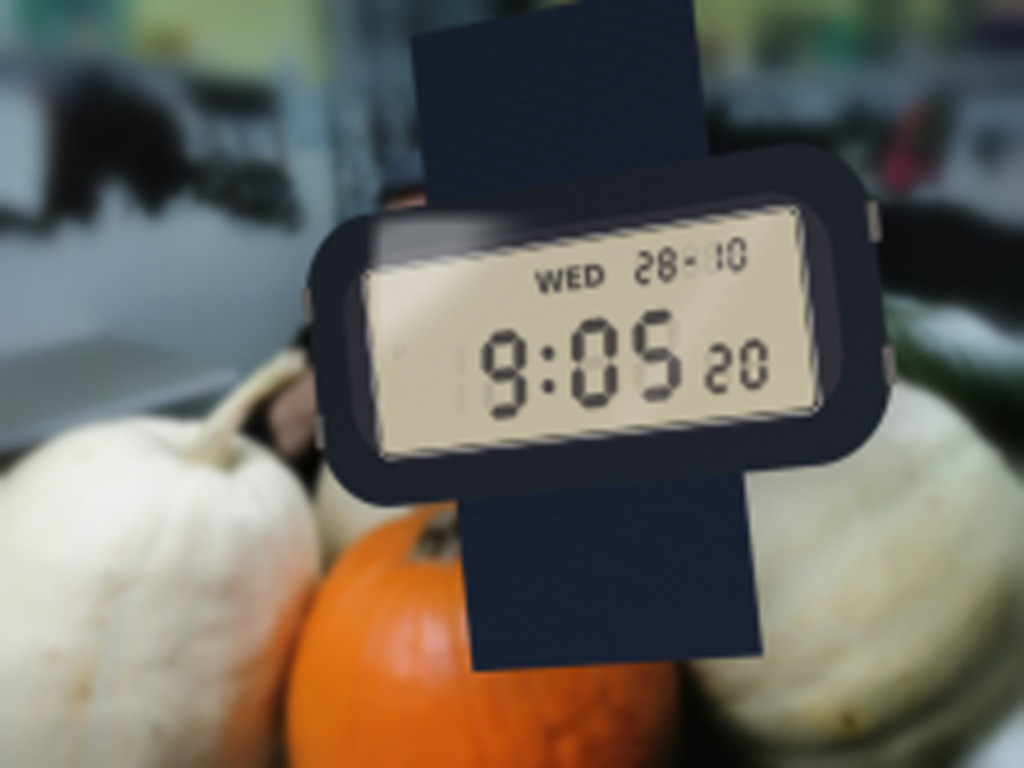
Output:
**9:05:20**
